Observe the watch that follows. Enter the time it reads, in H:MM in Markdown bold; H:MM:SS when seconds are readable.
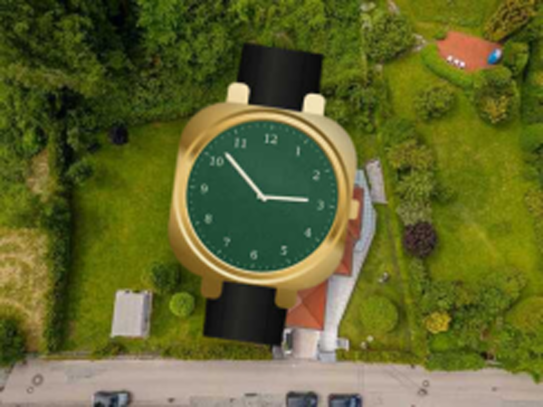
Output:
**2:52**
